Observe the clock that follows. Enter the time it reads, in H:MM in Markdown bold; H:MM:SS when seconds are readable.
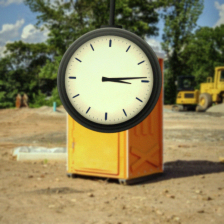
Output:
**3:14**
